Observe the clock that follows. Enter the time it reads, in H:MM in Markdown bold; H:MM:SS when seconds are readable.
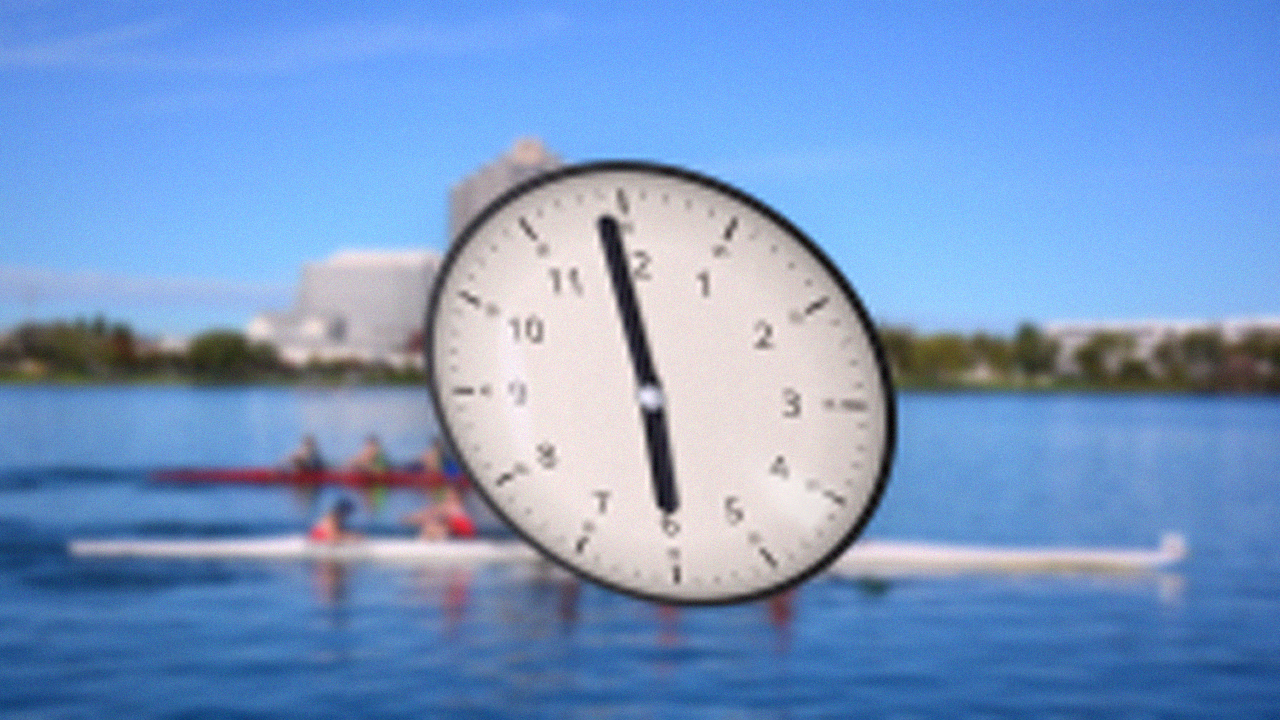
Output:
**5:59**
